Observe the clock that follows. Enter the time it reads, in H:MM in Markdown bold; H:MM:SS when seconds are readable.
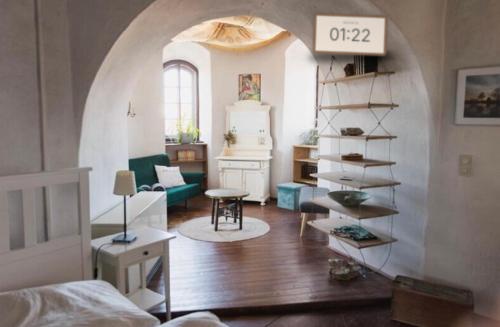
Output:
**1:22**
